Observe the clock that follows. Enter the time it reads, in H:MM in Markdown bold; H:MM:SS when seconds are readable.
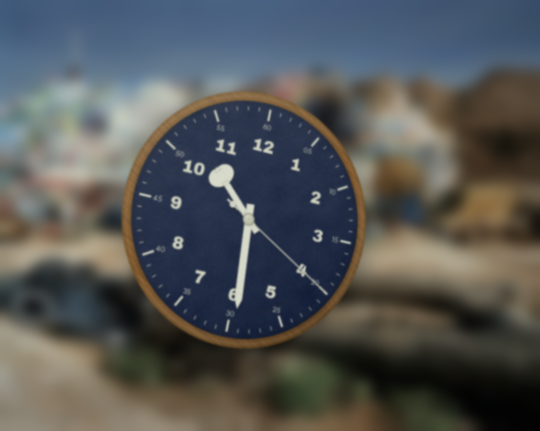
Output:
**10:29:20**
